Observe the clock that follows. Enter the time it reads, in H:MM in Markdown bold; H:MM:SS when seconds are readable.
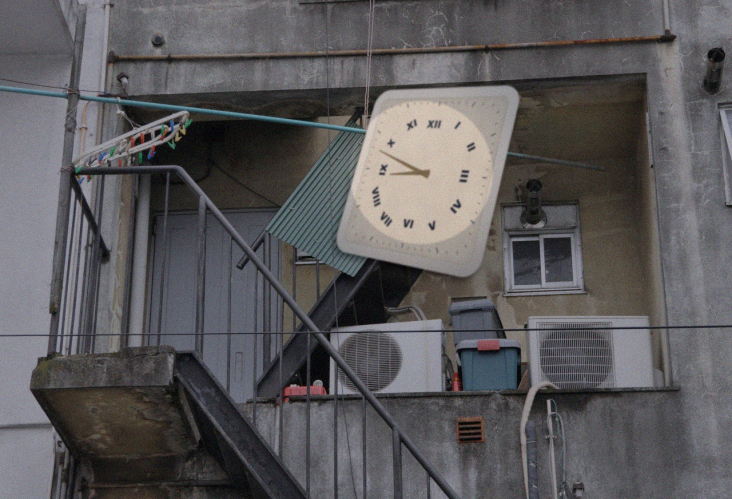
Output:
**8:48**
